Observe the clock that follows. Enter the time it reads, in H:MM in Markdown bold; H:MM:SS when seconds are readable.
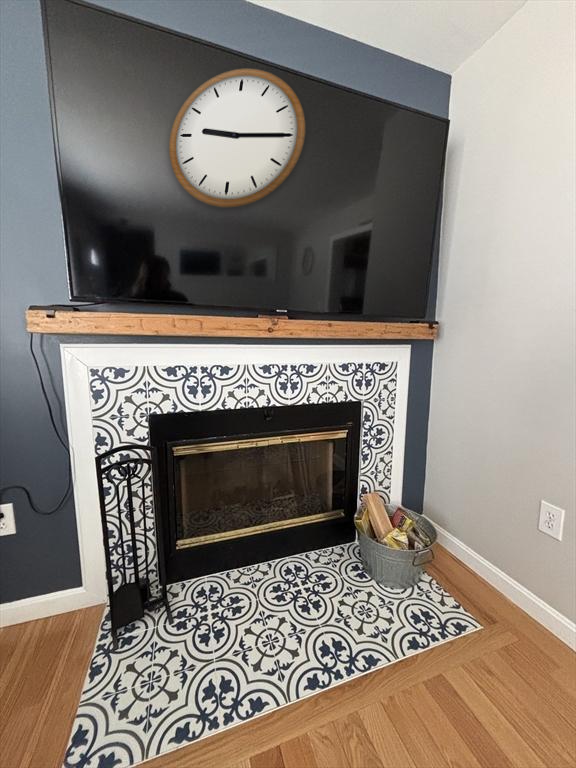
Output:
**9:15**
